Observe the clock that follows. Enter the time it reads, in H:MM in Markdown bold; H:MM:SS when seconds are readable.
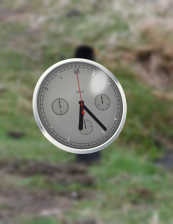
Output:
**6:24**
